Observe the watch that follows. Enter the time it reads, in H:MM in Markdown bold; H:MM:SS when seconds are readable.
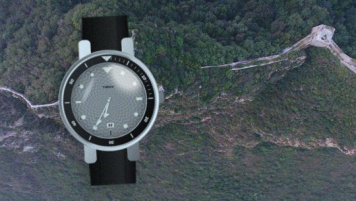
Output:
**6:35**
